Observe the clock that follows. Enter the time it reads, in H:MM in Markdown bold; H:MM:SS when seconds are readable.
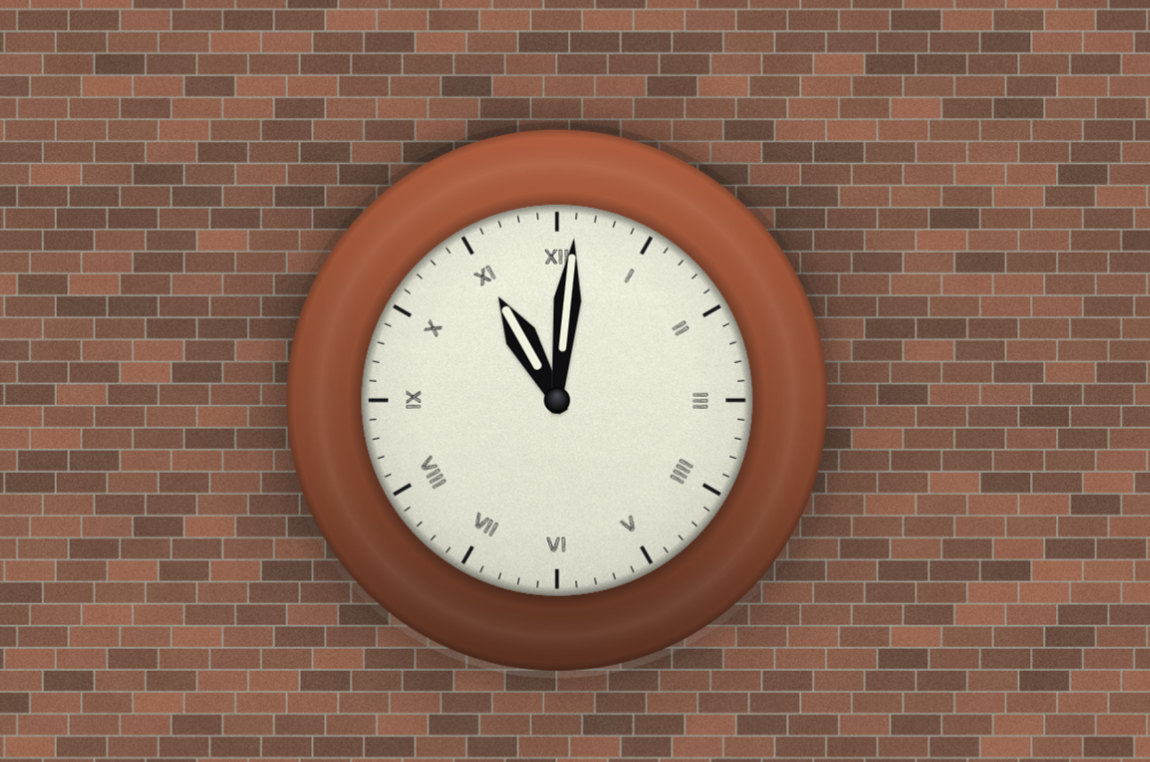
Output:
**11:01**
